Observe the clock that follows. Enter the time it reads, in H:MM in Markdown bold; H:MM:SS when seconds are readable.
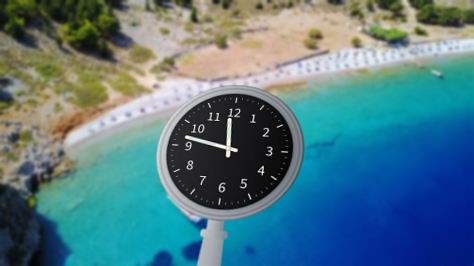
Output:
**11:47**
